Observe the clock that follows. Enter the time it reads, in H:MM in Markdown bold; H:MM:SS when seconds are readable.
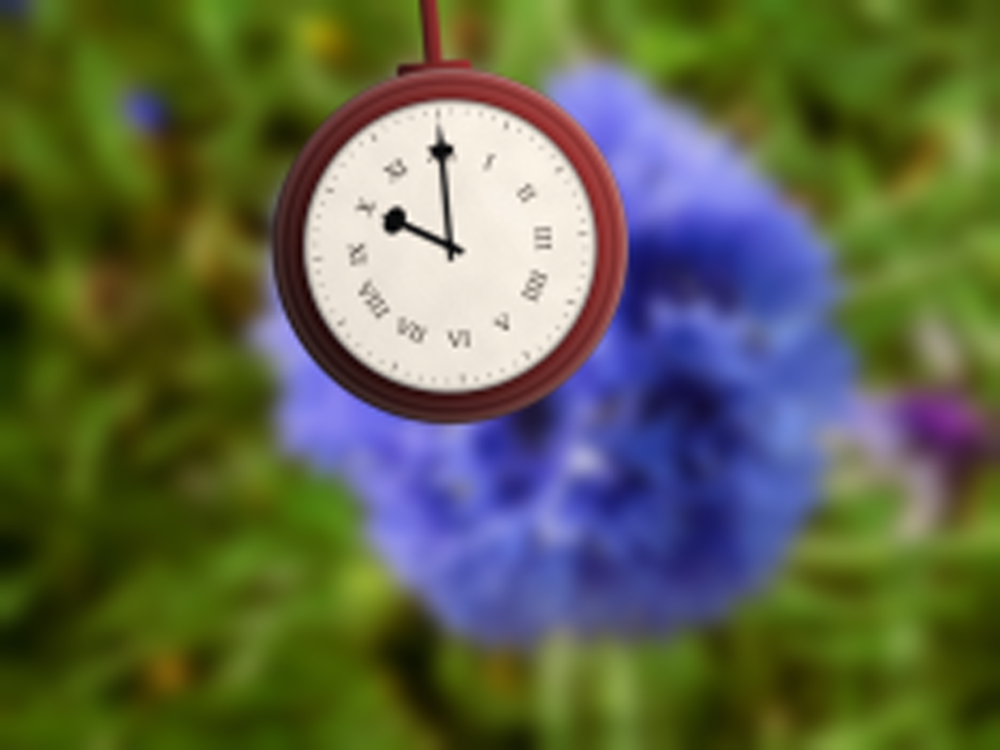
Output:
**10:00**
